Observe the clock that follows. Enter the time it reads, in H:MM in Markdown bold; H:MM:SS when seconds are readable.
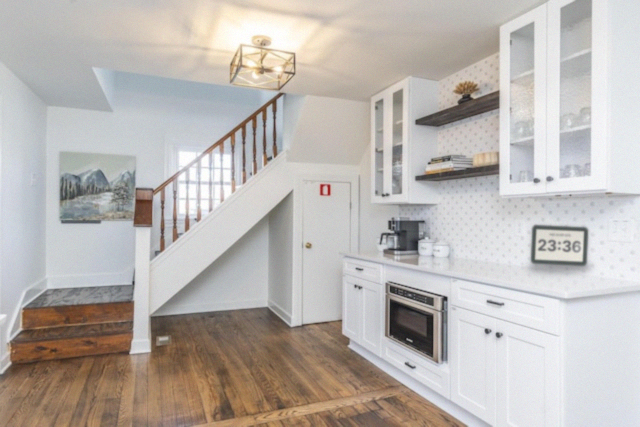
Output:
**23:36**
